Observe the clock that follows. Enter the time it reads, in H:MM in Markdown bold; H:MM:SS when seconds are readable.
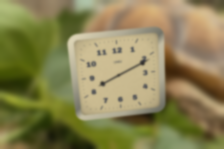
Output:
**8:11**
